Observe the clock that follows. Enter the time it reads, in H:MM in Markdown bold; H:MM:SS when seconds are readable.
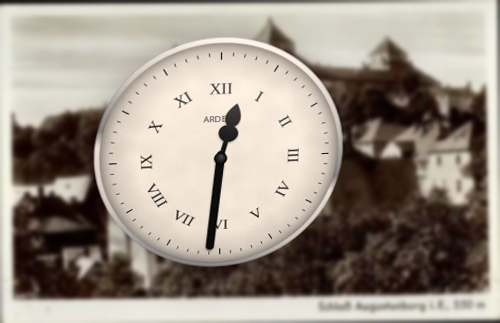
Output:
**12:31**
